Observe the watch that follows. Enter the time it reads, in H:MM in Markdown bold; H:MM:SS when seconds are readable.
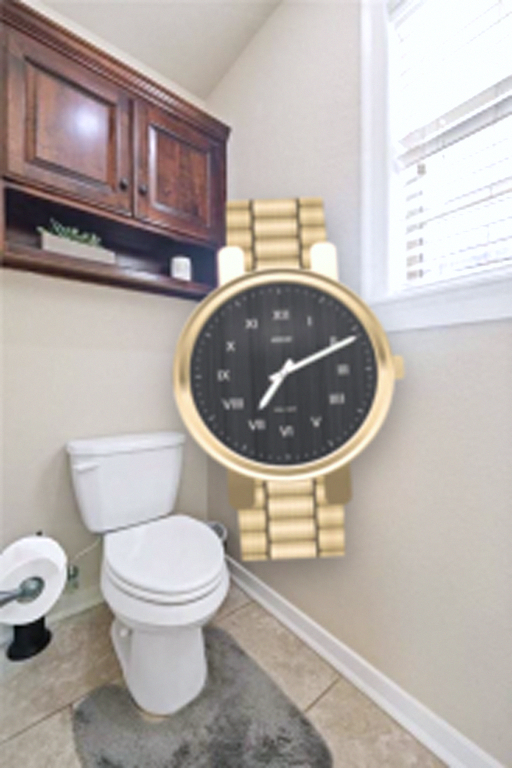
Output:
**7:11**
